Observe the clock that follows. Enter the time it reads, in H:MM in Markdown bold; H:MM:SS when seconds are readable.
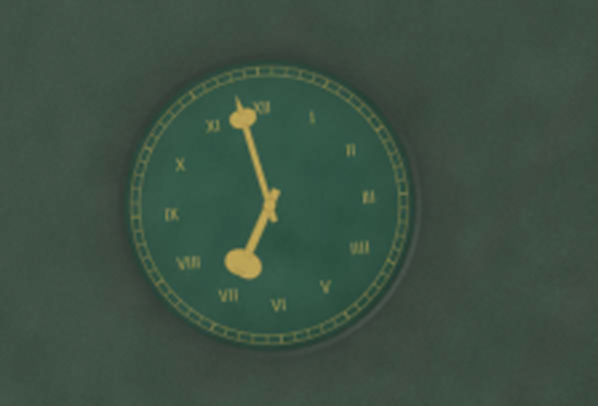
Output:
**6:58**
